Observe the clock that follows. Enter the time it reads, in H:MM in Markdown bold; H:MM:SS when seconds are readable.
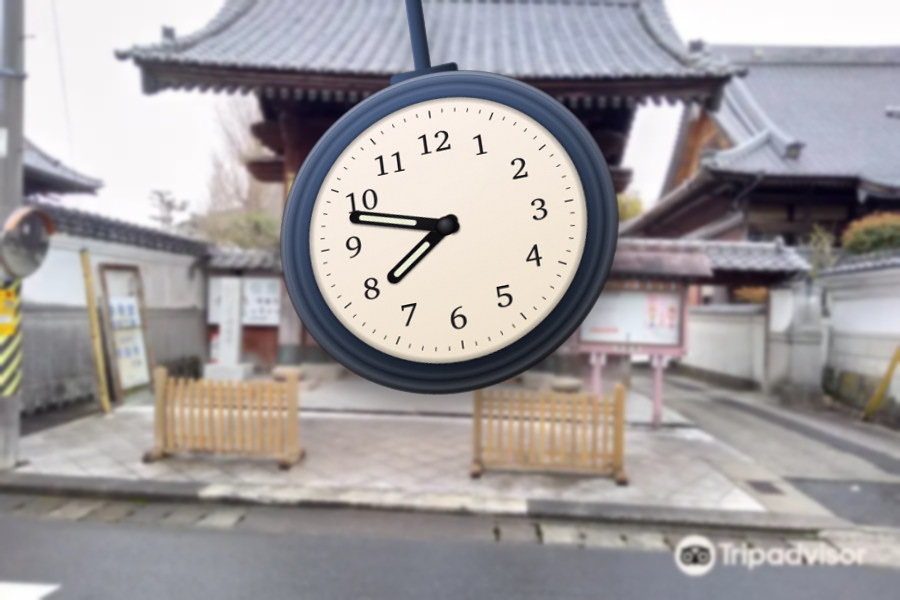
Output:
**7:48**
